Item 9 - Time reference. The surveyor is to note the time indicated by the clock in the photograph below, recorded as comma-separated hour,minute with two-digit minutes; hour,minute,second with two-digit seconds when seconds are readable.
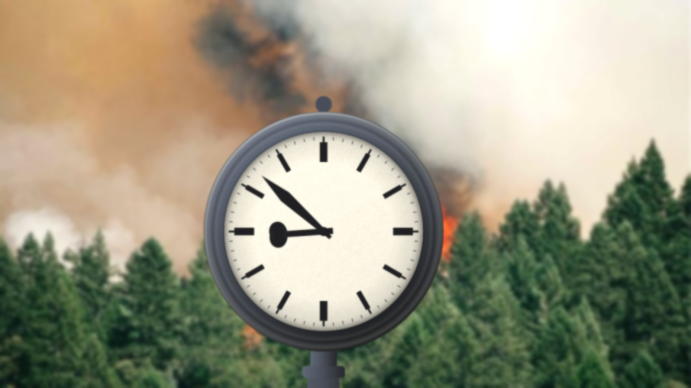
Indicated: 8,52
